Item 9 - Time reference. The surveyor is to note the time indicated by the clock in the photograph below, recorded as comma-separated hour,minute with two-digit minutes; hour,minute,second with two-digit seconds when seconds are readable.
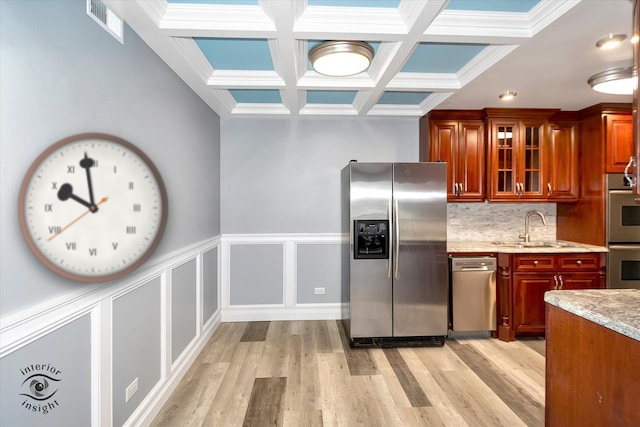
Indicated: 9,58,39
